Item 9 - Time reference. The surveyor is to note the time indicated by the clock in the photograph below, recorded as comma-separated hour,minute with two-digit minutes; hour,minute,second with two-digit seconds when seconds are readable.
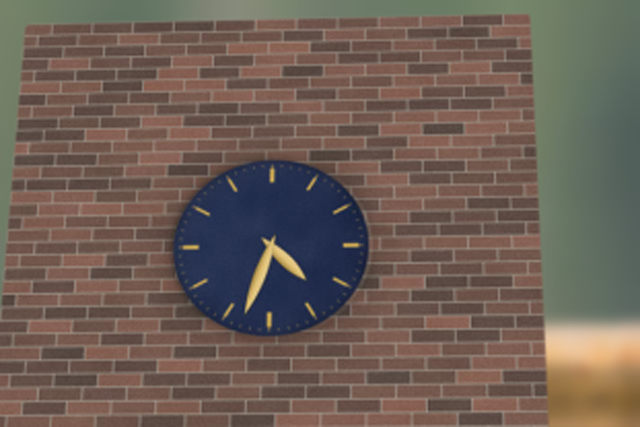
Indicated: 4,33
